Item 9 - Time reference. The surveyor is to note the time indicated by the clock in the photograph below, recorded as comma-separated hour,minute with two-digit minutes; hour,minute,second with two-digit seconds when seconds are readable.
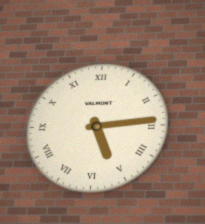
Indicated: 5,14
